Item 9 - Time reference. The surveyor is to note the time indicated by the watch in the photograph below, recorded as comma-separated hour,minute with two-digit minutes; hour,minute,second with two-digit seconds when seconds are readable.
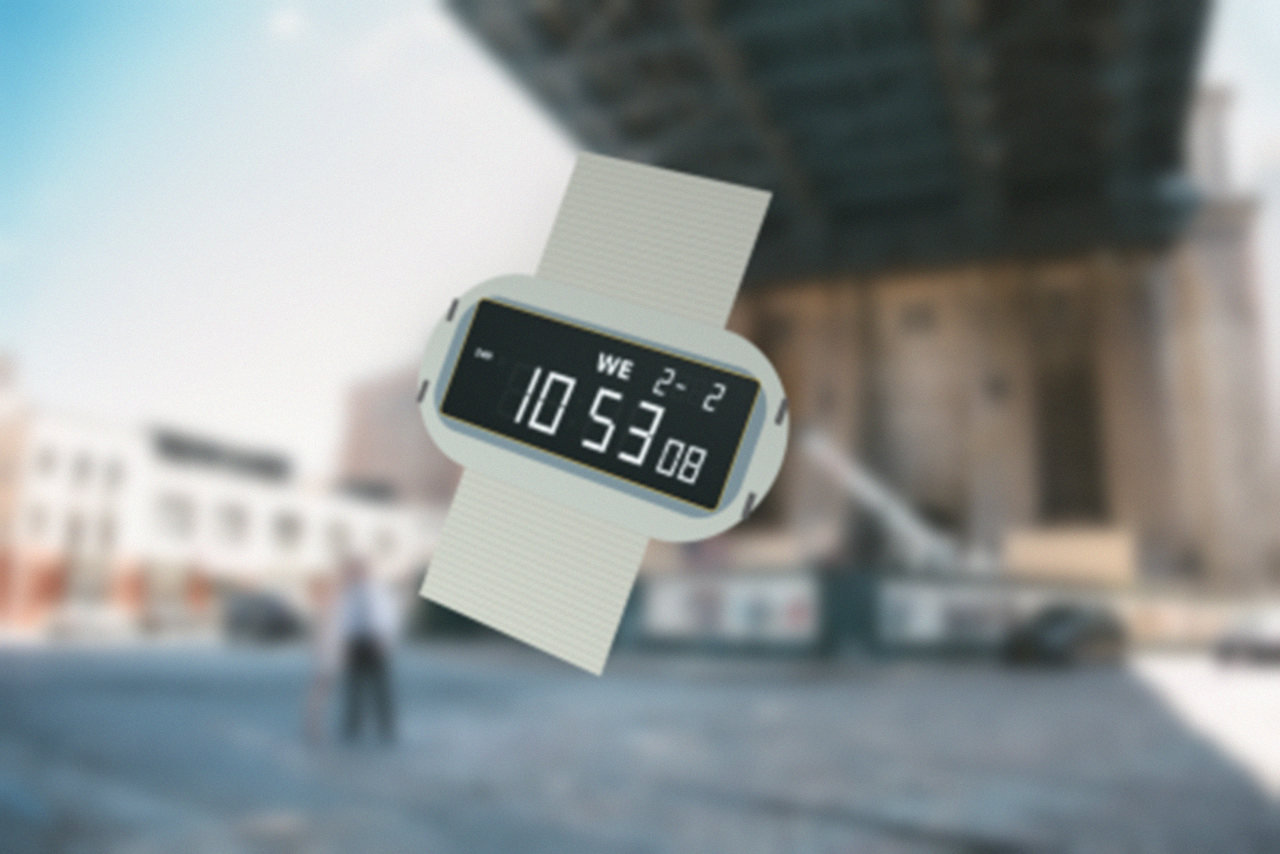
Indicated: 10,53,08
